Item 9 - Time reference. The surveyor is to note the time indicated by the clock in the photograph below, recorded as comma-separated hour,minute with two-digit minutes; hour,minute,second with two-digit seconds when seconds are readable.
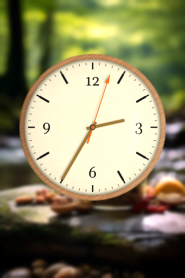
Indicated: 2,35,03
